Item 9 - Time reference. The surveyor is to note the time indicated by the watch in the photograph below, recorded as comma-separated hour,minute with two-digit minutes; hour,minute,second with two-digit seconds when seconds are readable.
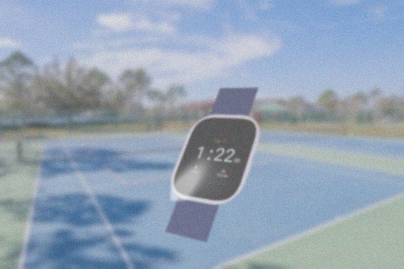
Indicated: 1,22
